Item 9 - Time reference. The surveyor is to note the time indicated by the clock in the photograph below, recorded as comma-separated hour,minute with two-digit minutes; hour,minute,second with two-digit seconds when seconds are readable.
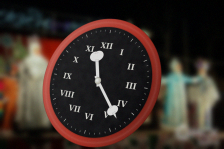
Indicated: 11,23
